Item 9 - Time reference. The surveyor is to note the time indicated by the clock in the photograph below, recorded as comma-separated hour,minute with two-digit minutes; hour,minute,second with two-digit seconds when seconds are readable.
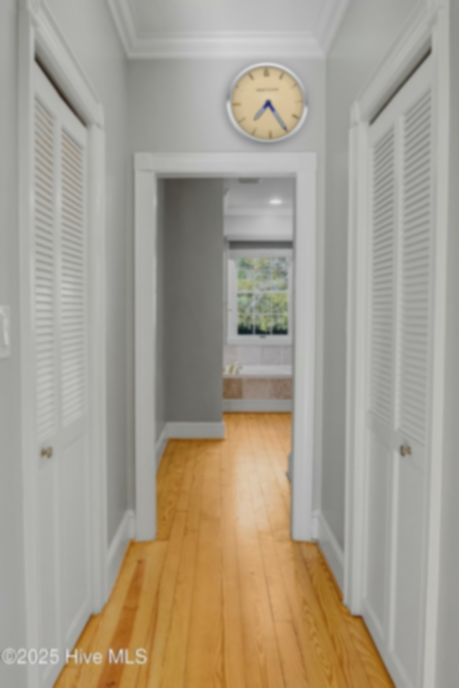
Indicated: 7,25
